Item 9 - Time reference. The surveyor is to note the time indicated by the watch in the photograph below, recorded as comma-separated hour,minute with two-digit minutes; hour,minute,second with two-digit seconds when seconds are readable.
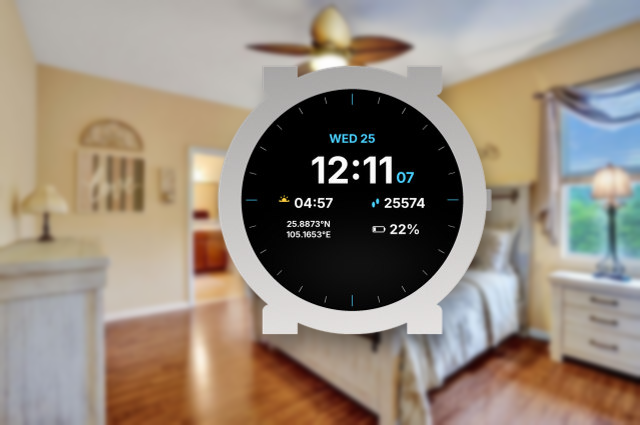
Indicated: 12,11,07
